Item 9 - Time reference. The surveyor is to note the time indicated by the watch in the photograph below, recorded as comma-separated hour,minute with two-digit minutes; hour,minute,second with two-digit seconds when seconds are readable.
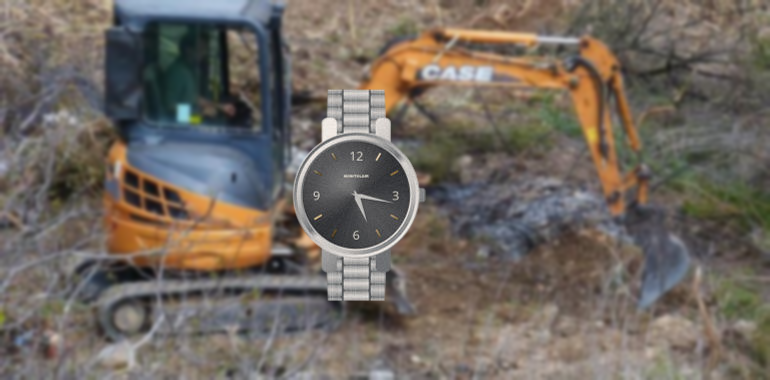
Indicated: 5,17
